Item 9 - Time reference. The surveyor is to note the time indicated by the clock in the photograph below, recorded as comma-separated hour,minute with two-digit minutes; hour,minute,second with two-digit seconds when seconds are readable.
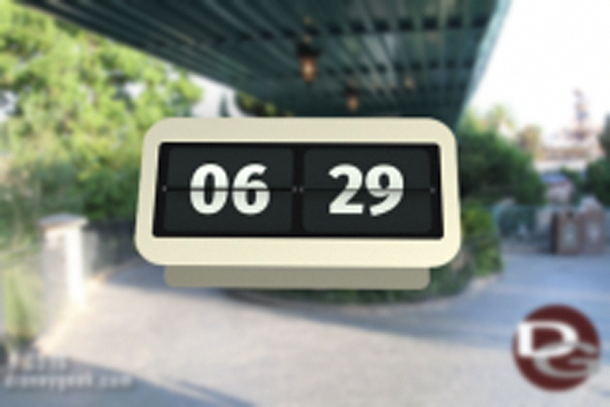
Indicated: 6,29
